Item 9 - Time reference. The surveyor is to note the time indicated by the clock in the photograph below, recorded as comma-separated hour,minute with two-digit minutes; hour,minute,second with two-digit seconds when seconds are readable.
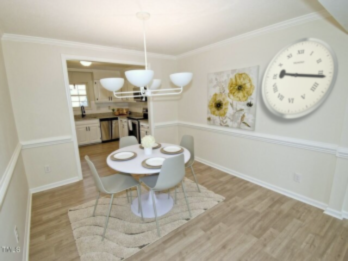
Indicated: 9,16
